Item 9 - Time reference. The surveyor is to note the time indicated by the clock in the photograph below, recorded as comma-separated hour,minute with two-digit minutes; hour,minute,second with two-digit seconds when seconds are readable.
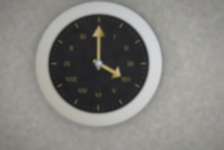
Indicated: 4,00
